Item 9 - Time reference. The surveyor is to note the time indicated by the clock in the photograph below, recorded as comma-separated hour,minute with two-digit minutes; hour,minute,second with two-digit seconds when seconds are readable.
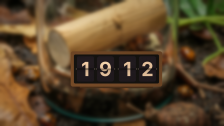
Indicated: 19,12
